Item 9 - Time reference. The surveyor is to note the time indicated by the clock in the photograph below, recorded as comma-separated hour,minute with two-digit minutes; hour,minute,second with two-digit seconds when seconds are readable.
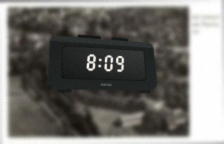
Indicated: 8,09
